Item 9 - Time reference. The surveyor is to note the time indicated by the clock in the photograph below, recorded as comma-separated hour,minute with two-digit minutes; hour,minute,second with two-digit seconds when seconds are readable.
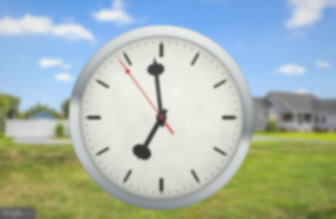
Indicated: 6,58,54
